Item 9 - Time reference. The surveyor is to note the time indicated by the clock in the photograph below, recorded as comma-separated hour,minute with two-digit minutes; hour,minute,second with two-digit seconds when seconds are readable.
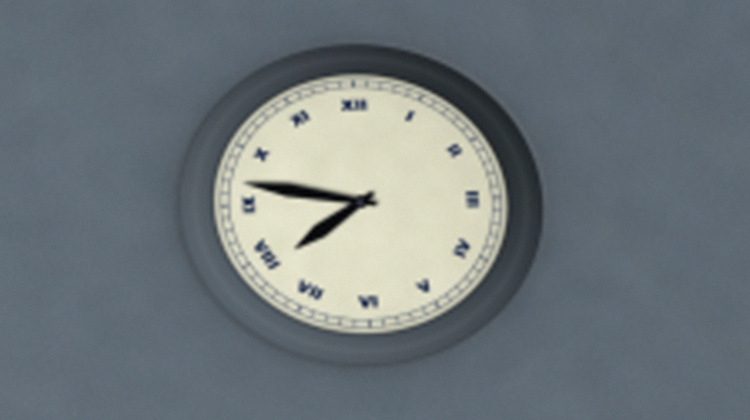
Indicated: 7,47
